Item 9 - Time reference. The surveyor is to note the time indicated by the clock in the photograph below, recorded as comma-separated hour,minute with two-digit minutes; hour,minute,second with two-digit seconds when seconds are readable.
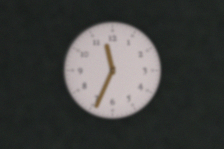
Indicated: 11,34
